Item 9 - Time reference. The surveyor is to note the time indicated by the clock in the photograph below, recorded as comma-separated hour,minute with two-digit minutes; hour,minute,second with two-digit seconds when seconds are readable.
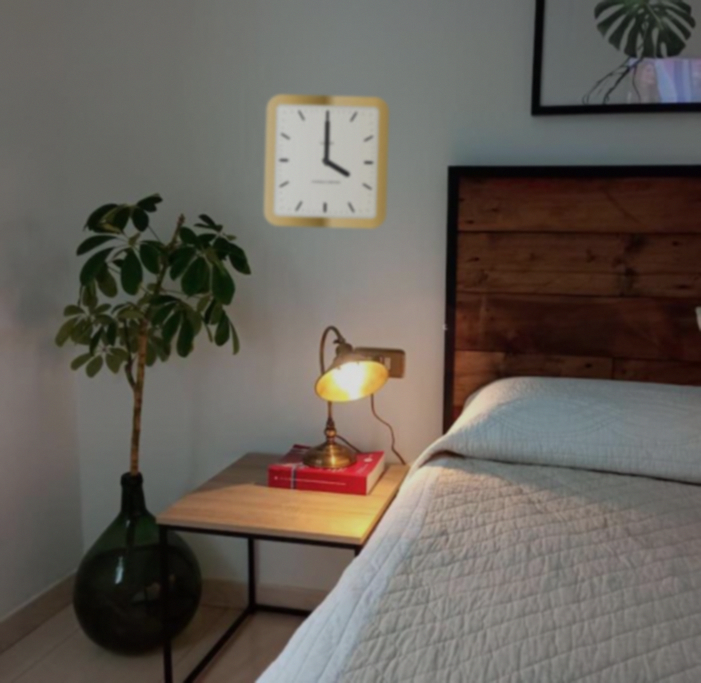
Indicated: 4,00
